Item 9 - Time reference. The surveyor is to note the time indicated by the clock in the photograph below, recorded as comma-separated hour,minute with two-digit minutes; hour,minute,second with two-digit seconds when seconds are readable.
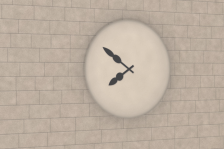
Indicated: 7,51
